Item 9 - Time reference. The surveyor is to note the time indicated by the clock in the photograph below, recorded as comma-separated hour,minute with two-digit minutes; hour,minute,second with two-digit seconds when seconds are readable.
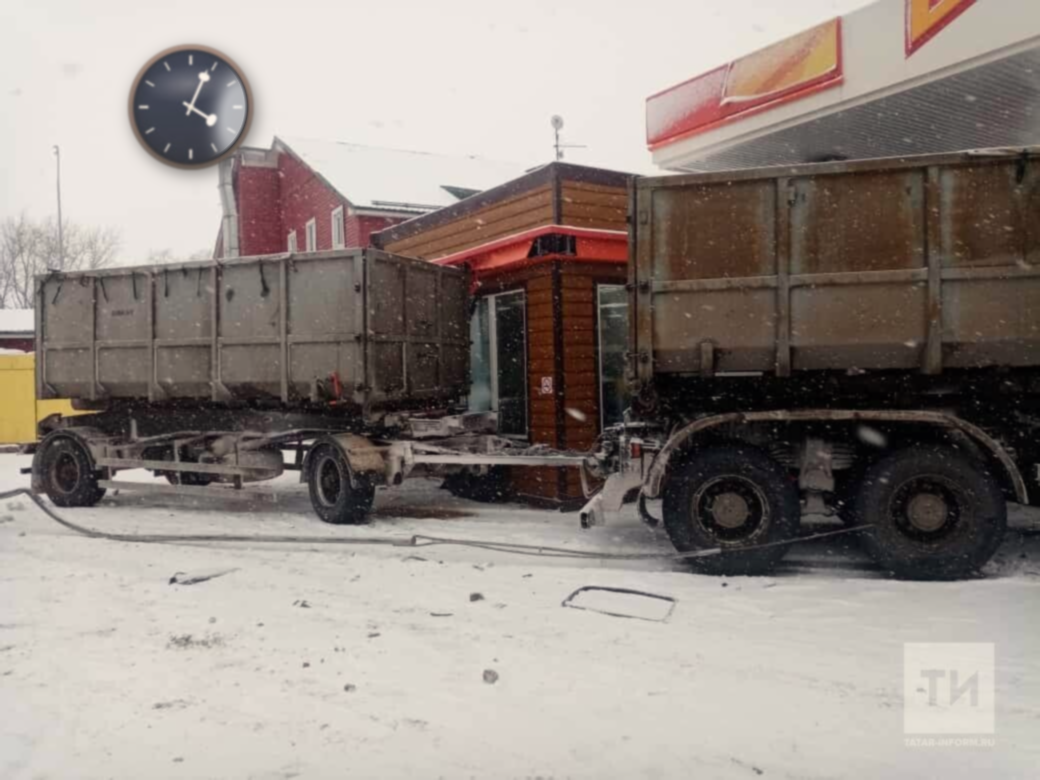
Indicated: 4,04
